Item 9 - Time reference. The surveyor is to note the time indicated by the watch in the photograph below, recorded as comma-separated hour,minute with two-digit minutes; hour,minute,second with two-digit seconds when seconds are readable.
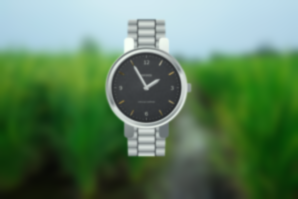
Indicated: 1,55
